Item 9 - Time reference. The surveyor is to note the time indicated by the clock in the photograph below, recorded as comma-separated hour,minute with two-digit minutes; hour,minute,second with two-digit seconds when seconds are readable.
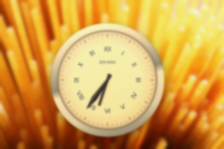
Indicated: 6,36
